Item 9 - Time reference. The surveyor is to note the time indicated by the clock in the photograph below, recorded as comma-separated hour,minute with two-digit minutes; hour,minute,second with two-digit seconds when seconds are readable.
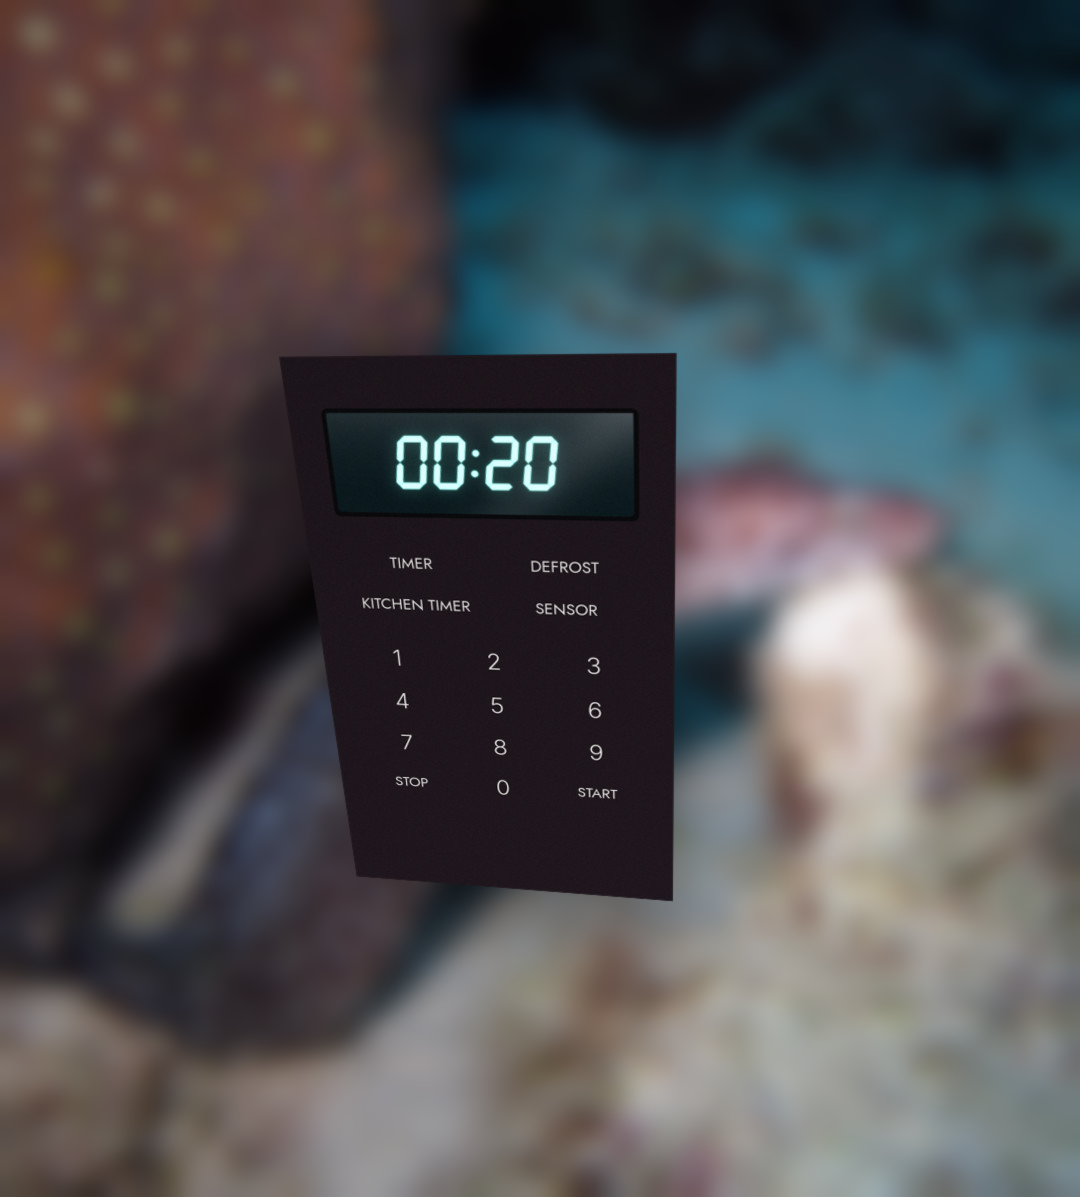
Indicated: 0,20
